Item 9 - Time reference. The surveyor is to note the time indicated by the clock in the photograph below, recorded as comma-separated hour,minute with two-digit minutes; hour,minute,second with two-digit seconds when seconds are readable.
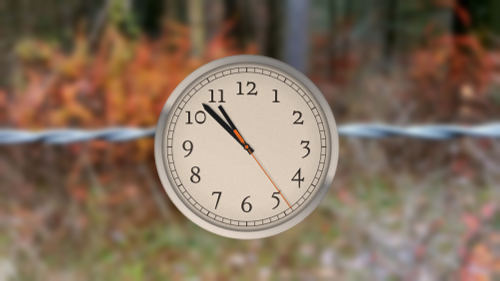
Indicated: 10,52,24
